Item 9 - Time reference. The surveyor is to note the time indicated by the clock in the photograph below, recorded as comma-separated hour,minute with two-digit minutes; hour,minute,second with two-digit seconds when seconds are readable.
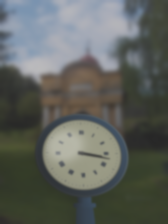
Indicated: 3,17
